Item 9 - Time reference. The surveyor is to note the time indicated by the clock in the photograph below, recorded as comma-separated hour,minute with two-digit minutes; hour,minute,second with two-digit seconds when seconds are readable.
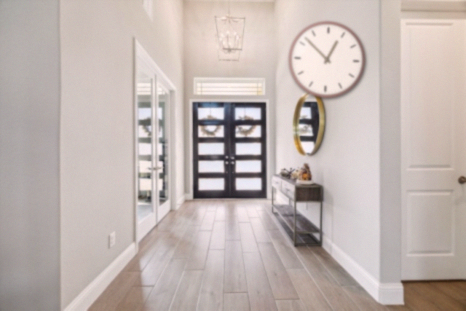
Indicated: 12,52
